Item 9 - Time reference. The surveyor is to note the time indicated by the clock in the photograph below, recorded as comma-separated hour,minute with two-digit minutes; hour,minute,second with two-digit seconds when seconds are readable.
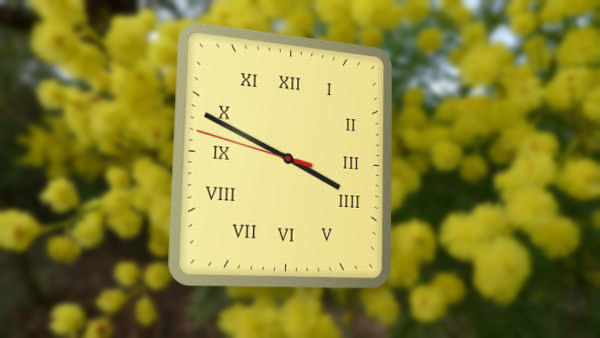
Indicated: 3,48,47
